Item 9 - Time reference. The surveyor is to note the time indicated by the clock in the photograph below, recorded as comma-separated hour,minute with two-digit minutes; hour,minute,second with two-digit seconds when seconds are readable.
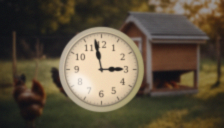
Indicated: 2,58
